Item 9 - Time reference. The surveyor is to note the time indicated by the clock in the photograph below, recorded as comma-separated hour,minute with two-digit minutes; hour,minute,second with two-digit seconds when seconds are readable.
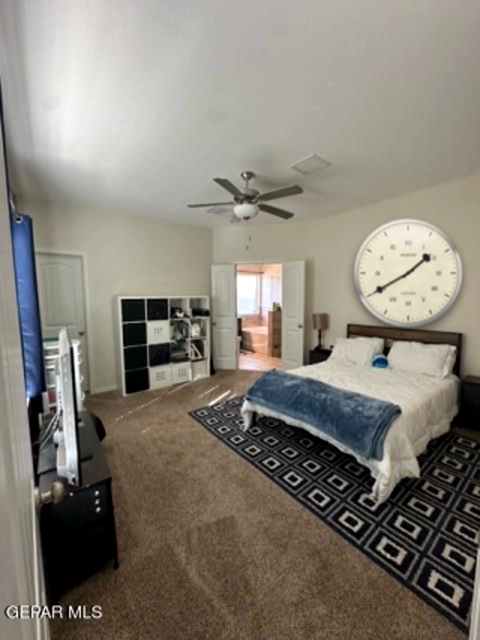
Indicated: 1,40
